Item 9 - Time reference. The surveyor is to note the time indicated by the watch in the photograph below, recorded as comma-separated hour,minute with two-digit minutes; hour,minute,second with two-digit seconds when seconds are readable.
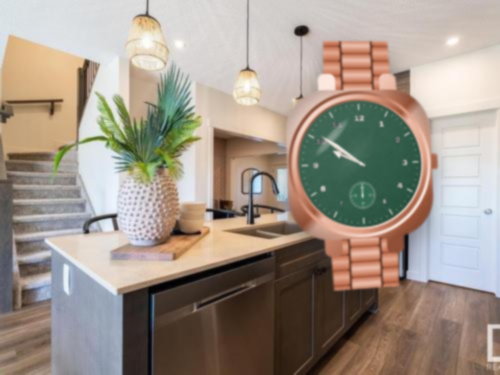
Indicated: 9,51
